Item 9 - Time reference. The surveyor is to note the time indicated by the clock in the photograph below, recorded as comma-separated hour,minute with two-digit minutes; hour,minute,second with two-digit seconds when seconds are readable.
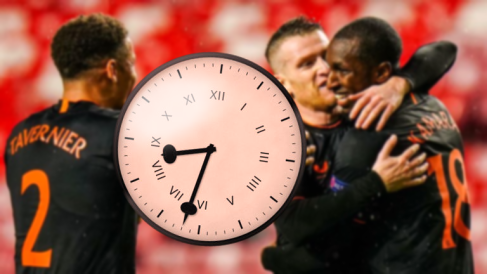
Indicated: 8,32
